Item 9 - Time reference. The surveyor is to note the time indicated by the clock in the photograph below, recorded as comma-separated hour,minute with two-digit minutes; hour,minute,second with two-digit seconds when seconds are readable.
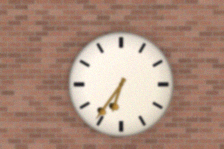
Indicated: 6,36
